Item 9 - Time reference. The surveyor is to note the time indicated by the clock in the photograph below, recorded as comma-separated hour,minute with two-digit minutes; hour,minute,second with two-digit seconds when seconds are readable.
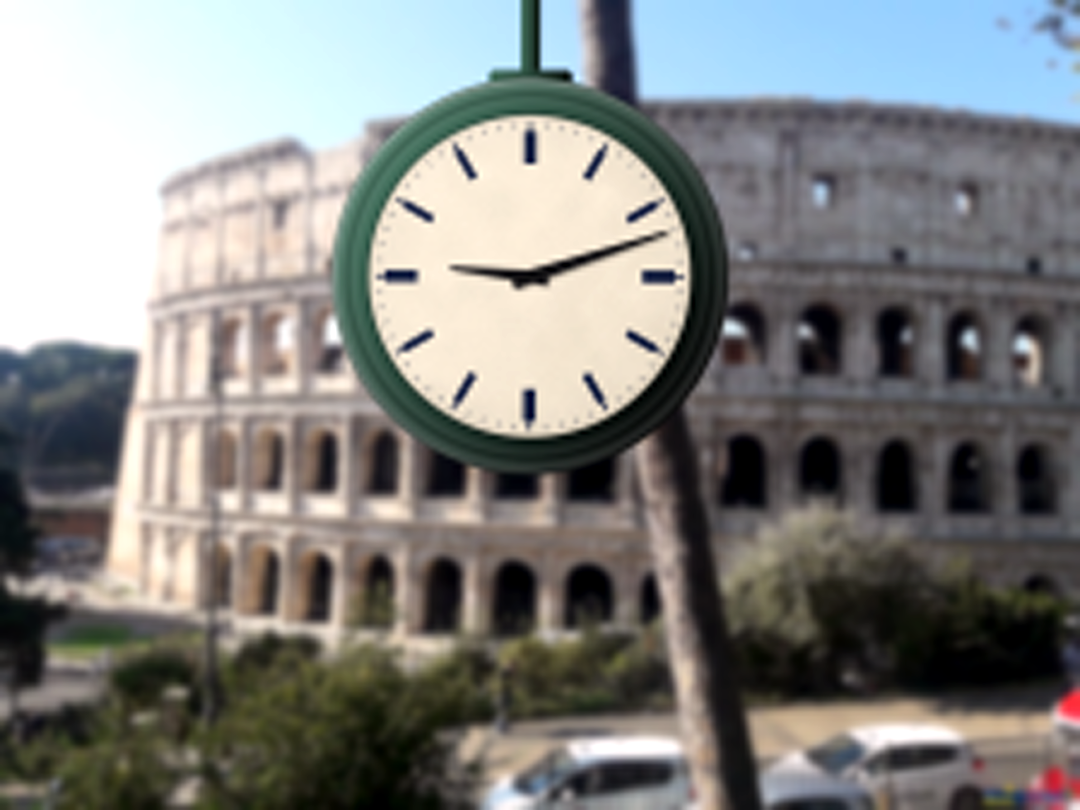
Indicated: 9,12
